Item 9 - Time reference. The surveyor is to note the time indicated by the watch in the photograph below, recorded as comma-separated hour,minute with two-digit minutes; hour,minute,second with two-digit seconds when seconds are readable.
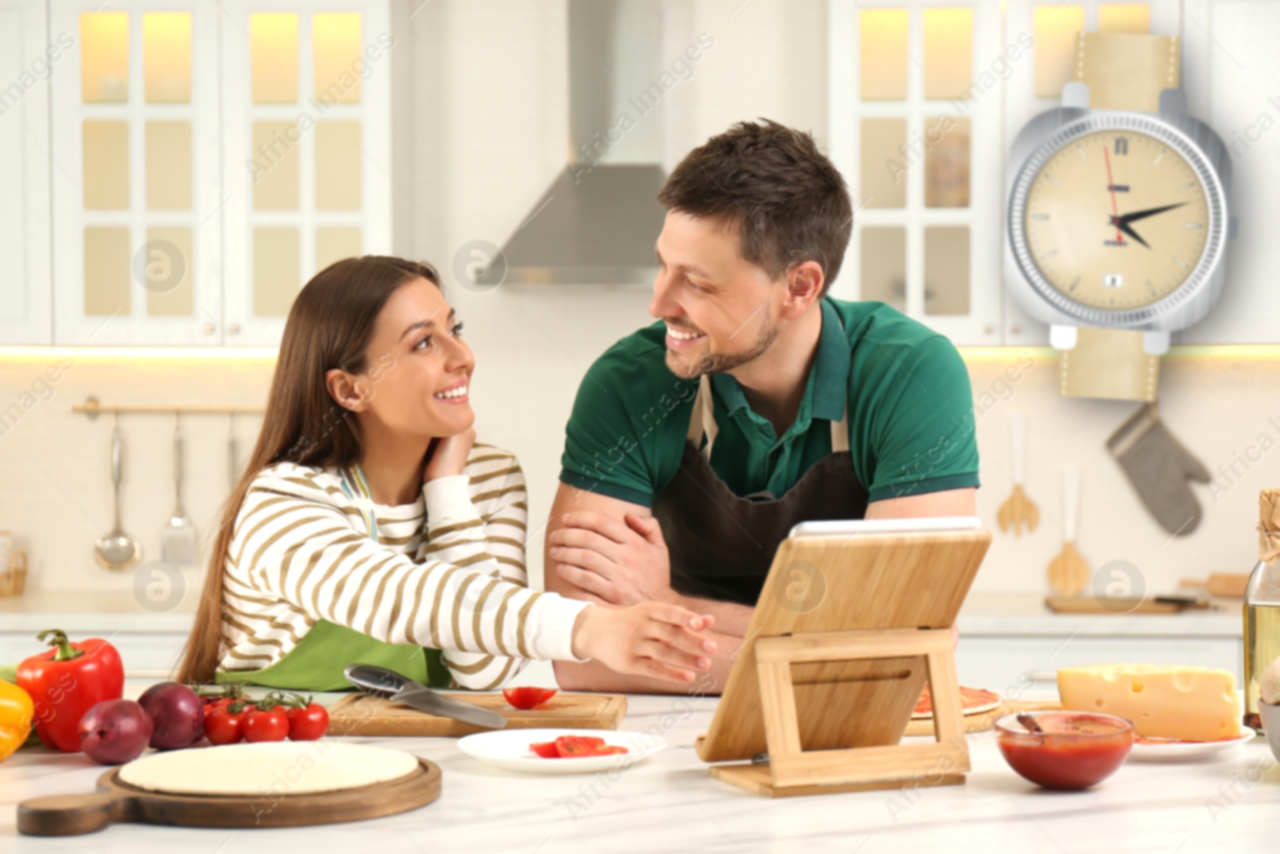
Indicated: 4,11,58
